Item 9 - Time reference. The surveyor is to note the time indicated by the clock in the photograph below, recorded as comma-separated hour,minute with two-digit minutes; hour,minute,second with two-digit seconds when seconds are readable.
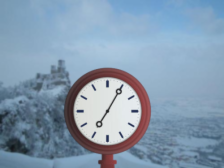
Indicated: 7,05
